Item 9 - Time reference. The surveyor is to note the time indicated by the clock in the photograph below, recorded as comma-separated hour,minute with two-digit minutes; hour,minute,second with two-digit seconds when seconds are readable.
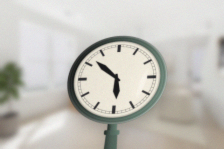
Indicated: 5,52
